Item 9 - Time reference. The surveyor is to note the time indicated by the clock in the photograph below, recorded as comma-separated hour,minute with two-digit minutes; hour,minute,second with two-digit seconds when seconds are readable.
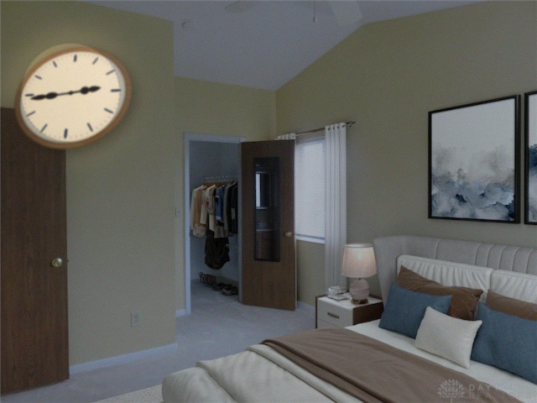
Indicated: 2,44
